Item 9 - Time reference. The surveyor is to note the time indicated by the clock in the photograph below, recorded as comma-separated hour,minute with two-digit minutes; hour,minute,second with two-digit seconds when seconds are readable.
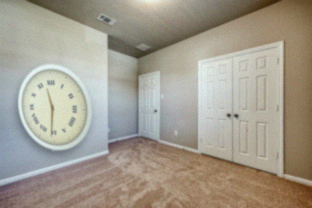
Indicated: 11,31
